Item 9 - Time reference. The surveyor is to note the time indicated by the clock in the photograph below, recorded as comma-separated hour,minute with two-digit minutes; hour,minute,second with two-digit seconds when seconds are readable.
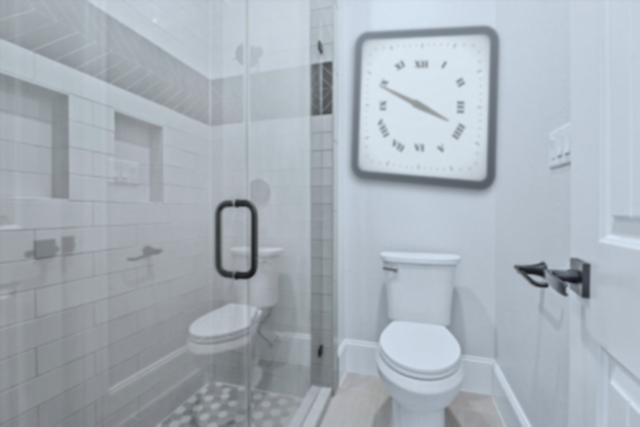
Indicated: 3,49
